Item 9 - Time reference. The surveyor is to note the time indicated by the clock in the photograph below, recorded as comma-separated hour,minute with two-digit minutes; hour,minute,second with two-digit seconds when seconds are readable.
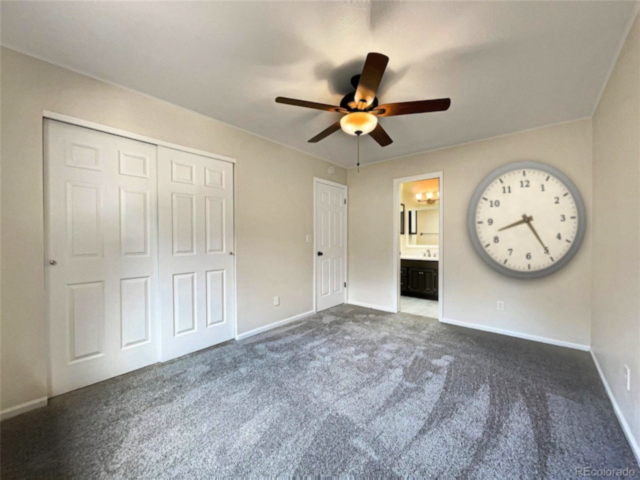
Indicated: 8,25
